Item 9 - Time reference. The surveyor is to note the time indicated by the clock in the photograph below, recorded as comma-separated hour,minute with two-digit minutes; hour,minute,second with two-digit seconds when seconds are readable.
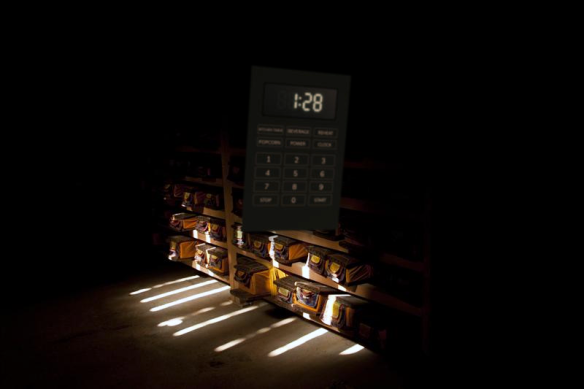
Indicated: 1,28
